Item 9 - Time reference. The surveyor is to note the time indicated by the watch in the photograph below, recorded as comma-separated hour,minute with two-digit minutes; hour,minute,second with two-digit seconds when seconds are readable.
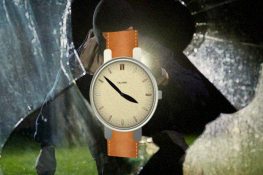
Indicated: 3,52
